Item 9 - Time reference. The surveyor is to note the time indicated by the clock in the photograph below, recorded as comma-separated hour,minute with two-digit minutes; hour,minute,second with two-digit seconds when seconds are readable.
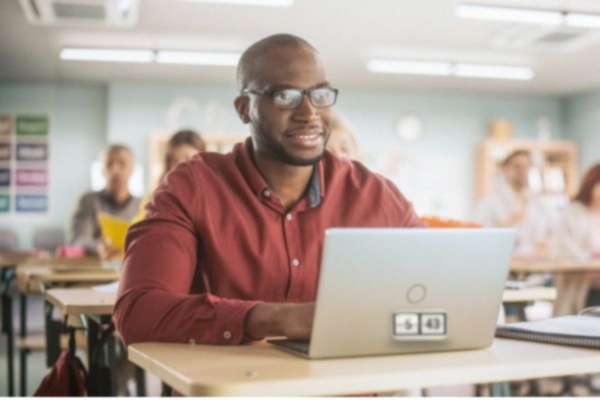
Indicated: 5,43
